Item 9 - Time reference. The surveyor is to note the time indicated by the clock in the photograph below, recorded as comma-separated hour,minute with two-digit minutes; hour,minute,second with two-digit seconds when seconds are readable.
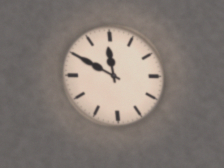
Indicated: 11,50
